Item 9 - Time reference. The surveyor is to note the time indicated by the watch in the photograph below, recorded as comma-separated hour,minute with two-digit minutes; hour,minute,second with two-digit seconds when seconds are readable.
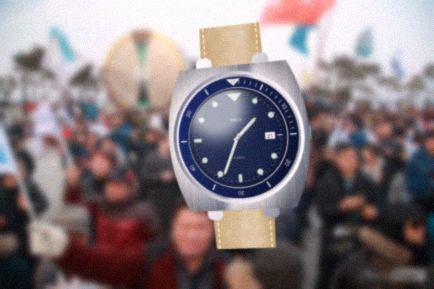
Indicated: 1,34
